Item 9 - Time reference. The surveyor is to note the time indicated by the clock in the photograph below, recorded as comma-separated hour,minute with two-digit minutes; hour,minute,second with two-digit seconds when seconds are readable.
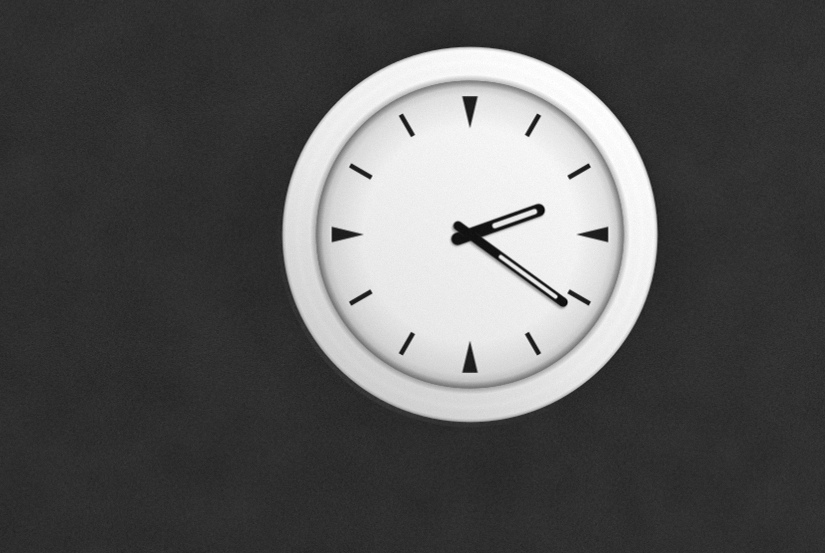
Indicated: 2,21
